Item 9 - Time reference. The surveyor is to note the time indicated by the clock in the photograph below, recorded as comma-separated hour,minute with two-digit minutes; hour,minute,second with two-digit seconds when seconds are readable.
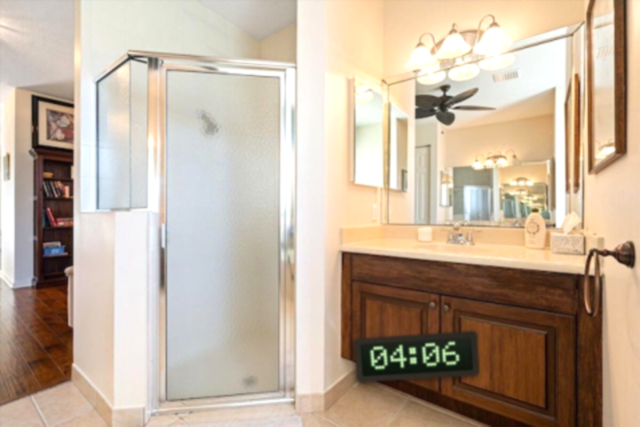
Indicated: 4,06
